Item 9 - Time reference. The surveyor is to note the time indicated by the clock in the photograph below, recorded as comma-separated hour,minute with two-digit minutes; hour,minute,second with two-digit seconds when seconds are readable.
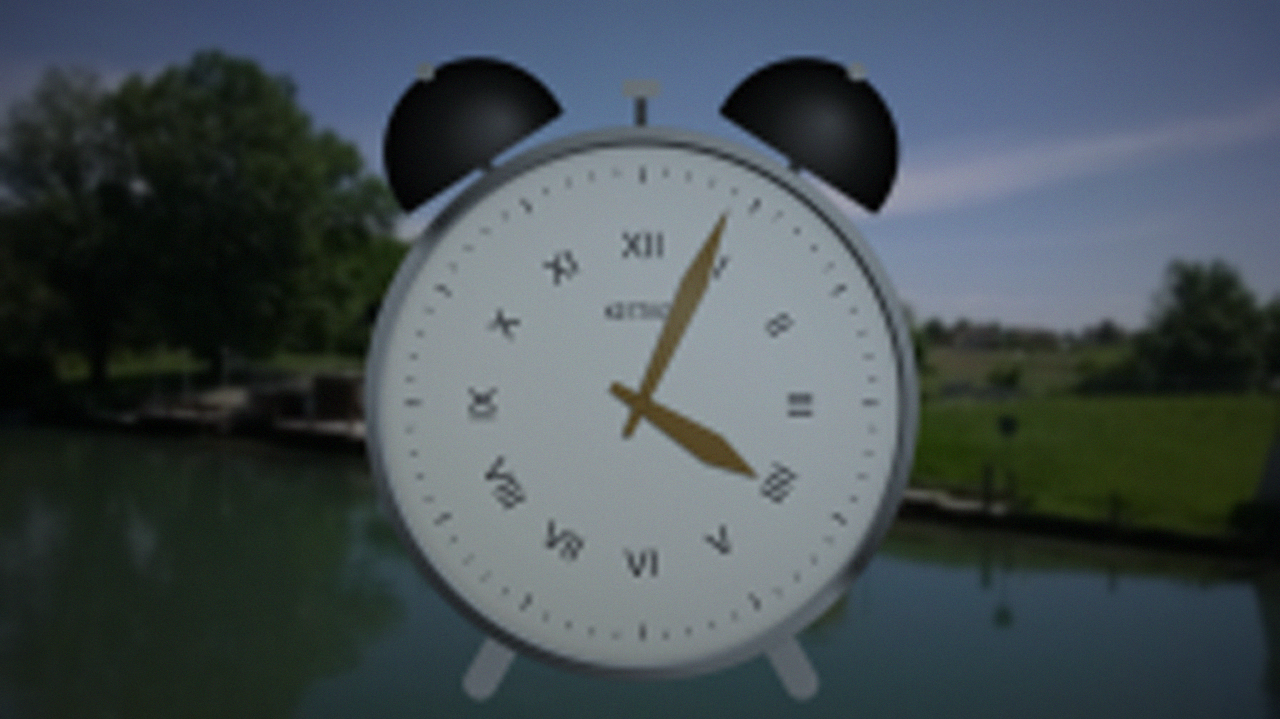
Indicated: 4,04
